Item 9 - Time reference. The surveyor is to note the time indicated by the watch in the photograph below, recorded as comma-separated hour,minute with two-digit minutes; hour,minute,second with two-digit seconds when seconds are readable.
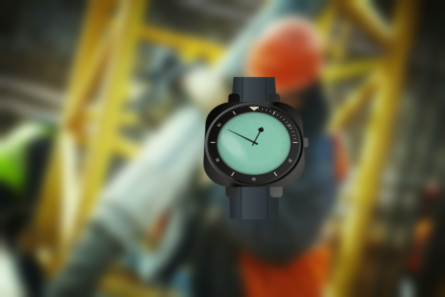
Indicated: 12,50
